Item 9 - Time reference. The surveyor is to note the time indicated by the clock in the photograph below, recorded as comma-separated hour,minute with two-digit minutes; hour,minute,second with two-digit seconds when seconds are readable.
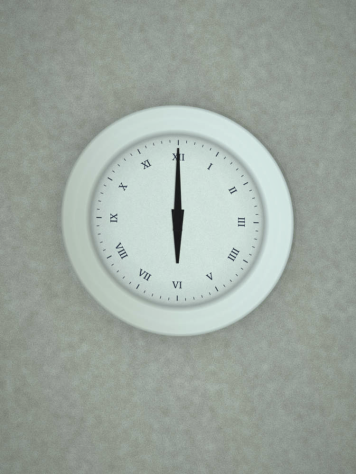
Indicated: 6,00
